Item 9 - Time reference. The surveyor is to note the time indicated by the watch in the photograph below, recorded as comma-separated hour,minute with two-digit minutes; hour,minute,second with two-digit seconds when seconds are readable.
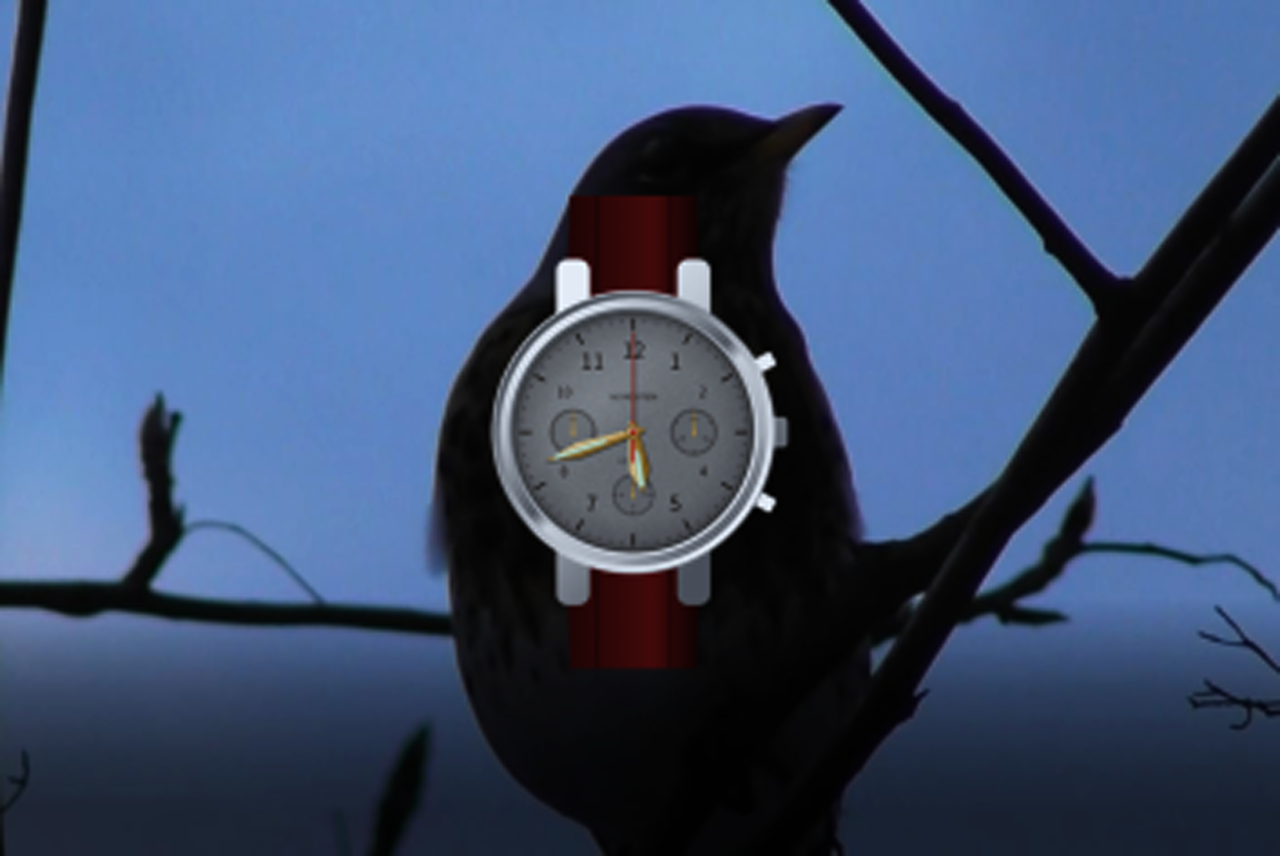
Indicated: 5,42
